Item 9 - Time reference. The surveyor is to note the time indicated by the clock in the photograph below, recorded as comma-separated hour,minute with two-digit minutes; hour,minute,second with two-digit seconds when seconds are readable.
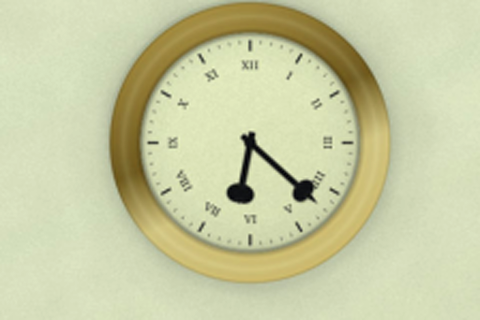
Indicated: 6,22
